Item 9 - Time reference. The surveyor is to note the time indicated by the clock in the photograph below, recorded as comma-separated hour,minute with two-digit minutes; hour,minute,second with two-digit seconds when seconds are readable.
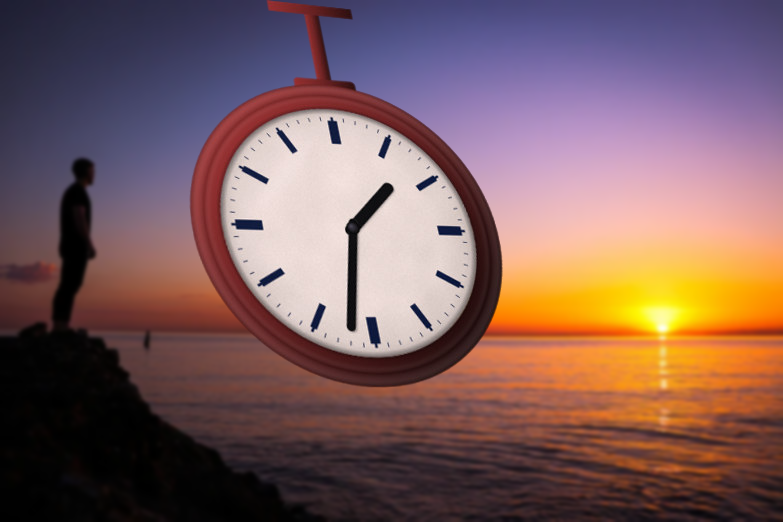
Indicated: 1,32
